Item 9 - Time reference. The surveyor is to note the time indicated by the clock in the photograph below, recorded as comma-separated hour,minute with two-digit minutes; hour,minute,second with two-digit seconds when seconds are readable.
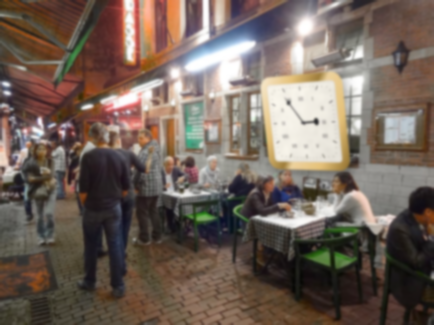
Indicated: 2,54
